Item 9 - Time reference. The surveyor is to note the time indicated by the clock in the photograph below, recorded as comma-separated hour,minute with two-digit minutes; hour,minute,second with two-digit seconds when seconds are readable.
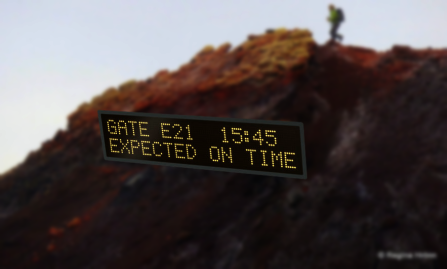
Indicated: 15,45
